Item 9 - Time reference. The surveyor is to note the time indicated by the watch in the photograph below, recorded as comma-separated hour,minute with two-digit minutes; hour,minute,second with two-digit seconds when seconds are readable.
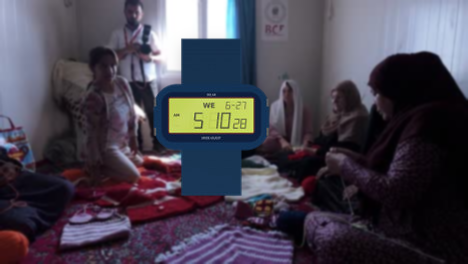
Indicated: 5,10,28
